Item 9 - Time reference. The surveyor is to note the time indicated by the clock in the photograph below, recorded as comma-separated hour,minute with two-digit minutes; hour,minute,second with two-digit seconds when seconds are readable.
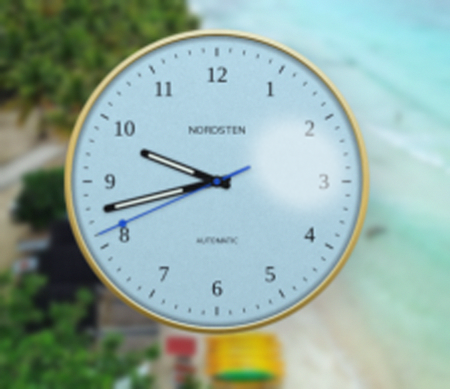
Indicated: 9,42,41
